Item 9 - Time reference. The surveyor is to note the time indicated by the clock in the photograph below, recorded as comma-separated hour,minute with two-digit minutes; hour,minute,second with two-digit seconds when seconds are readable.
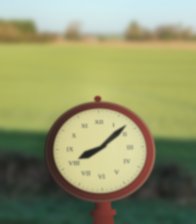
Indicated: 8,08
